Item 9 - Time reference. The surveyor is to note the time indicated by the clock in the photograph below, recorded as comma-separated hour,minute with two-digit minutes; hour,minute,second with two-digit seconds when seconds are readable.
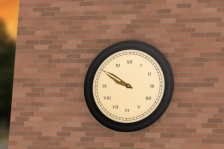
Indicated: 9,50
